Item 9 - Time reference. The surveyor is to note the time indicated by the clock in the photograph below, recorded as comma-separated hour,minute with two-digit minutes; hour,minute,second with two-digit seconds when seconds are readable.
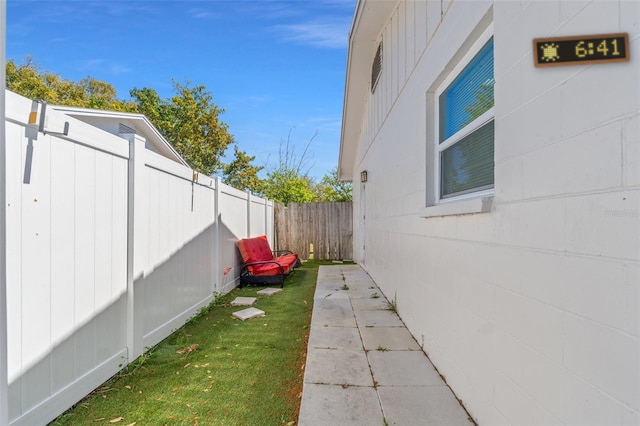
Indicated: 6,41
